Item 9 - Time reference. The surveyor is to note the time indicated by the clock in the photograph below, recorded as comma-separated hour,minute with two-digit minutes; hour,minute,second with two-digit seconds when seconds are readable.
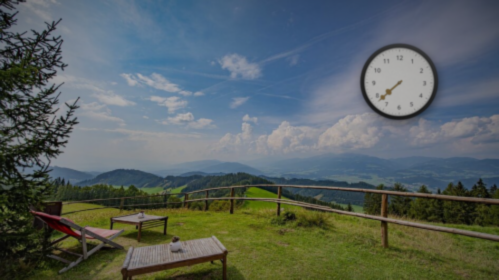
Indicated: 7,38
